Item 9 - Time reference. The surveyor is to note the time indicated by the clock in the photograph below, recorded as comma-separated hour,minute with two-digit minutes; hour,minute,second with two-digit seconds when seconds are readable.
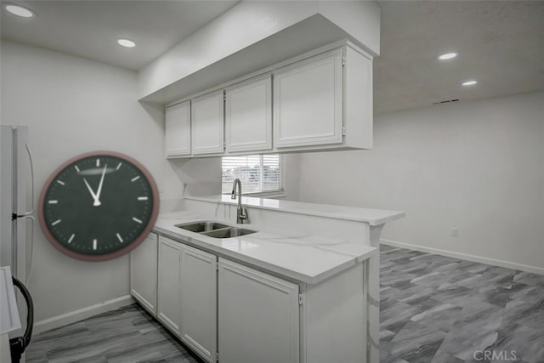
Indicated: 11,02
